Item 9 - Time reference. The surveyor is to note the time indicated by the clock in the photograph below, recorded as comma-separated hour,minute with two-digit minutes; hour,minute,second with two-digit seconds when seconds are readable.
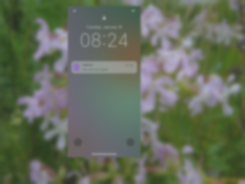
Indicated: 8,24
